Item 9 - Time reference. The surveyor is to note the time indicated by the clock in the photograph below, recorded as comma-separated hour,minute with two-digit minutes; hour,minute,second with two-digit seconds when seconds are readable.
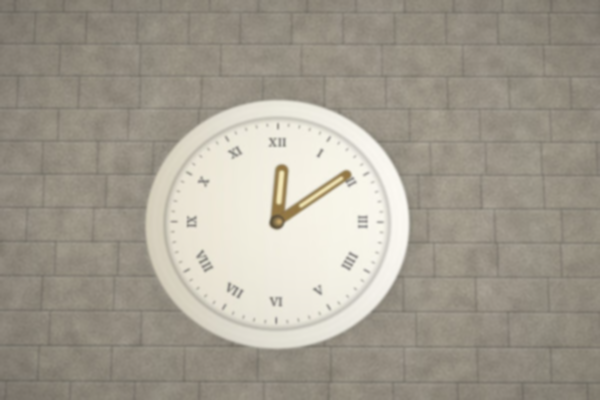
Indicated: 12,09
